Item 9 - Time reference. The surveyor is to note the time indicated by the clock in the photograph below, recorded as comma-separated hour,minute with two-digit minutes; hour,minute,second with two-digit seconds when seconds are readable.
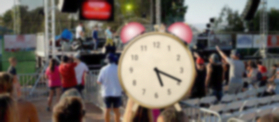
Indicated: 5,19
